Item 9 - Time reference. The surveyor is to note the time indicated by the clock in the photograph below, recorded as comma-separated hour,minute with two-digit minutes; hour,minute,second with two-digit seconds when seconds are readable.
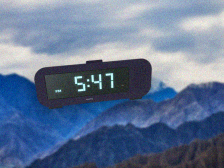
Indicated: 5,47
